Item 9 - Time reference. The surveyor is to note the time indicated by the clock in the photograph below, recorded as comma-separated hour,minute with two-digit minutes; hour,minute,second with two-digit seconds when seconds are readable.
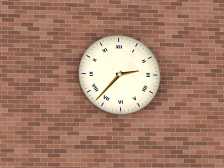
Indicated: 2,37
